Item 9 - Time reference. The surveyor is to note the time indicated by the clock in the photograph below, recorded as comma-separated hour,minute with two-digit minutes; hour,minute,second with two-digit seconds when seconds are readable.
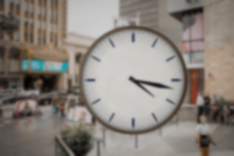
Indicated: 4,17
